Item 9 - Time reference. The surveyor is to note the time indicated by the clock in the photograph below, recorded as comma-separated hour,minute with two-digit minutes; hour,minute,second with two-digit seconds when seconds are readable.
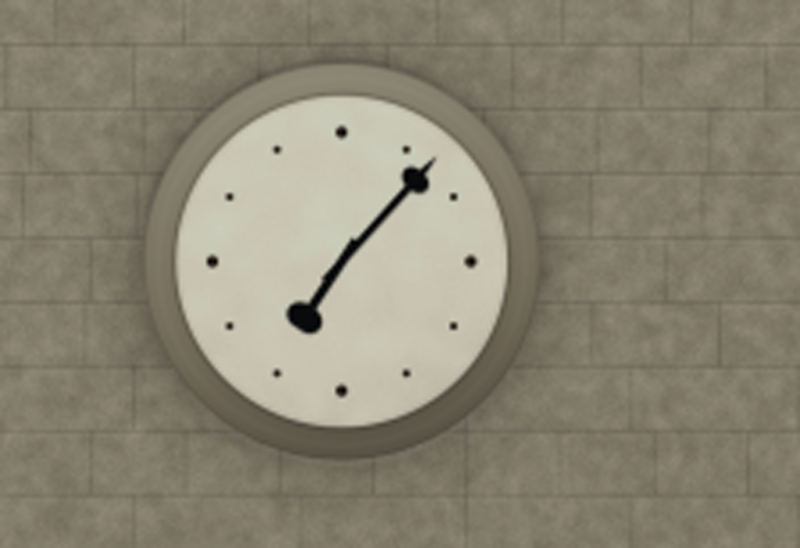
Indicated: 7,07
